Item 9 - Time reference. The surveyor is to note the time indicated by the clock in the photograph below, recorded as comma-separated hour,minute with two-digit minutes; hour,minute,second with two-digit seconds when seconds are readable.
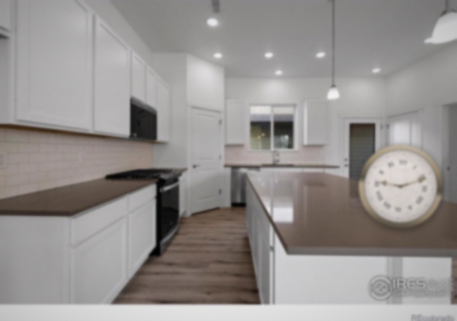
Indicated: 9,11
